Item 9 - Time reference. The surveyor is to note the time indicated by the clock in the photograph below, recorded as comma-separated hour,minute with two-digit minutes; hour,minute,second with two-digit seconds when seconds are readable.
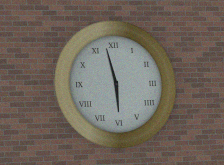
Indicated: 5,58
